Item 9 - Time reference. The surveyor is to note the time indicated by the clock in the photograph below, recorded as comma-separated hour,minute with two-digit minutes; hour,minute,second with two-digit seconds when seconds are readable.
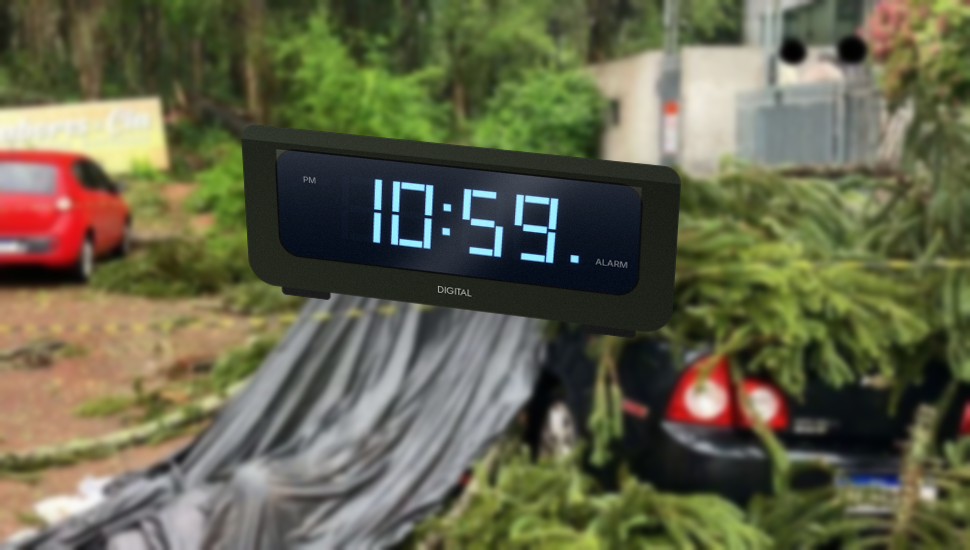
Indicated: 10,59
